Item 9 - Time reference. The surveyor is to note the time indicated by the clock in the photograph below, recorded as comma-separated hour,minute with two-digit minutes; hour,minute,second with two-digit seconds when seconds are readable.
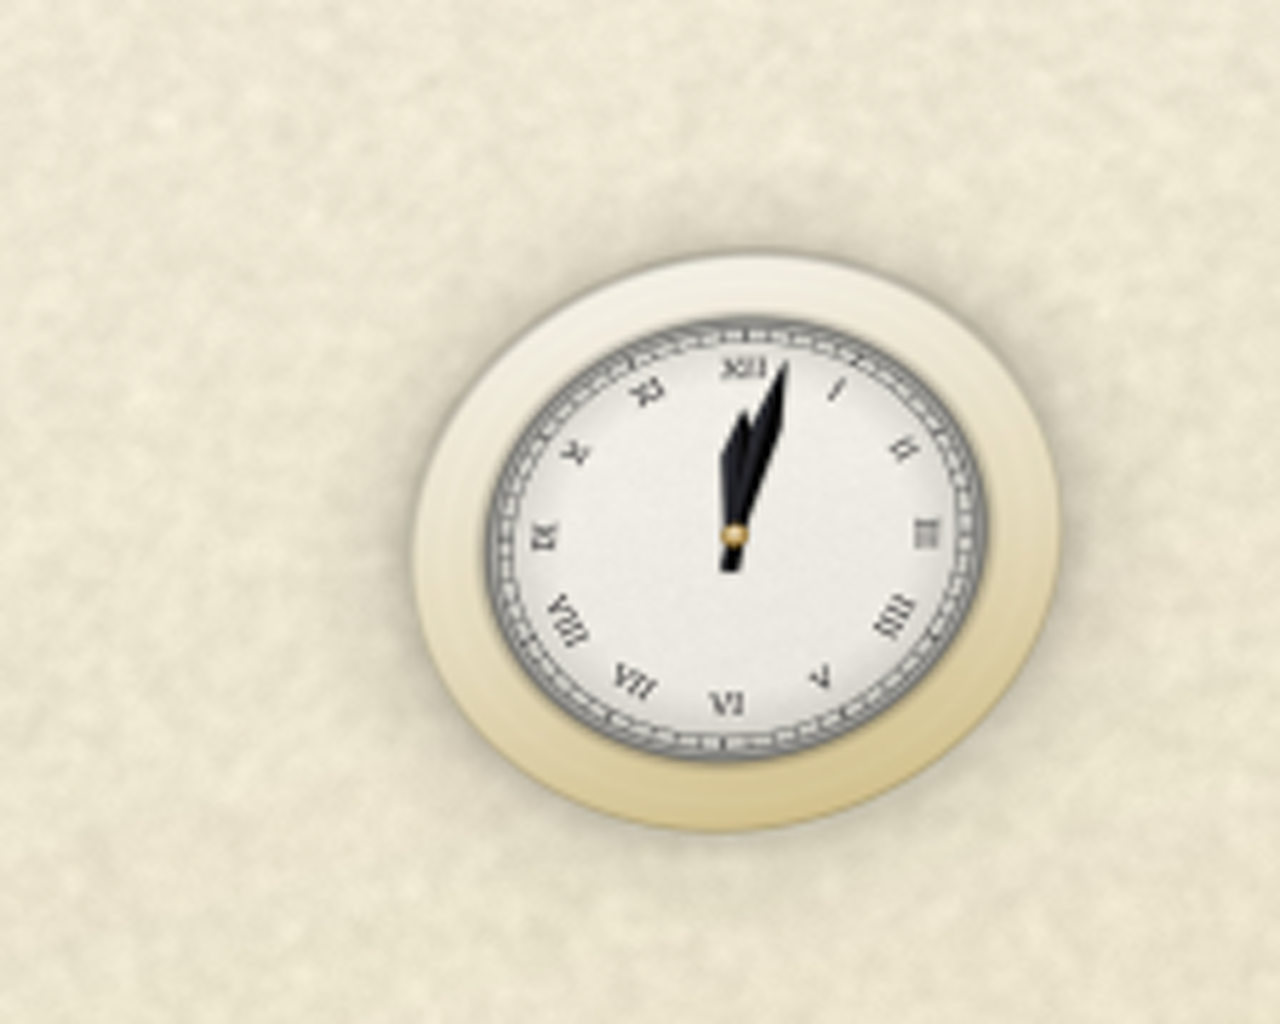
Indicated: 12,02
